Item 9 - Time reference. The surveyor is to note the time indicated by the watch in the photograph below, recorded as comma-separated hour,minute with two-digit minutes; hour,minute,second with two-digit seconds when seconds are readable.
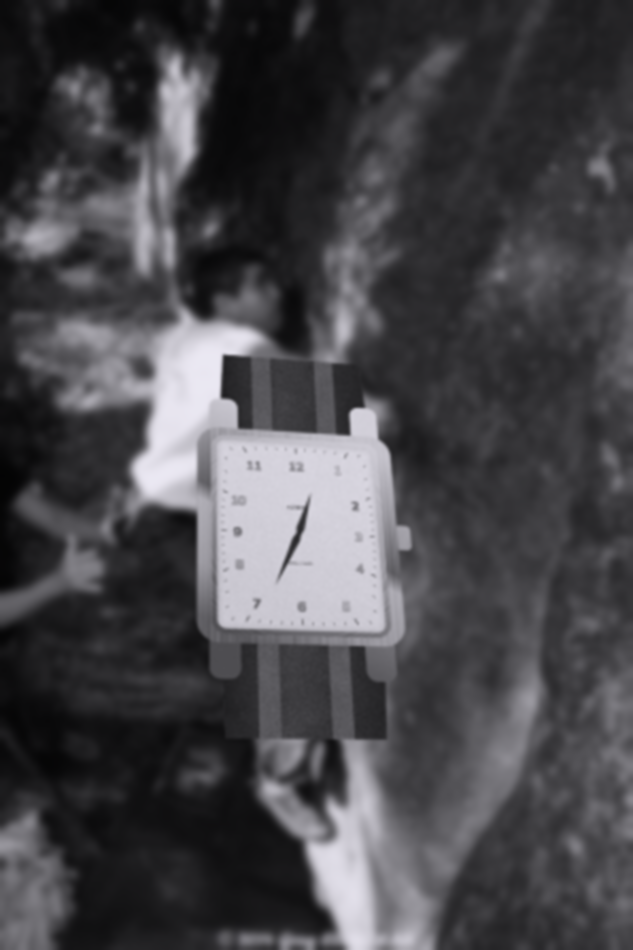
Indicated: 12,34
